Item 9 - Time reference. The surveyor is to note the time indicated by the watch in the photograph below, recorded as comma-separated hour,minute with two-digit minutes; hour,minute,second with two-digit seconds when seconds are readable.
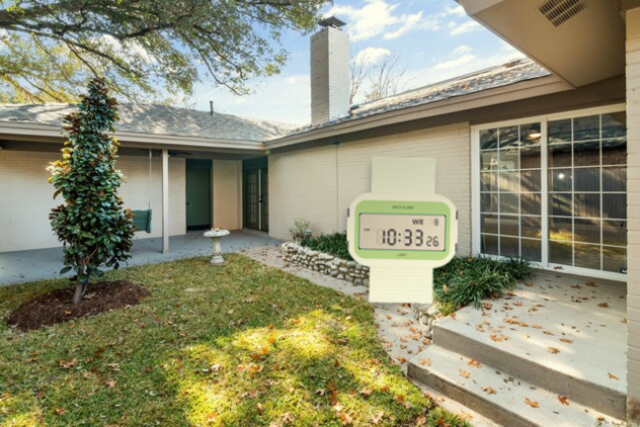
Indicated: 10,33,26
